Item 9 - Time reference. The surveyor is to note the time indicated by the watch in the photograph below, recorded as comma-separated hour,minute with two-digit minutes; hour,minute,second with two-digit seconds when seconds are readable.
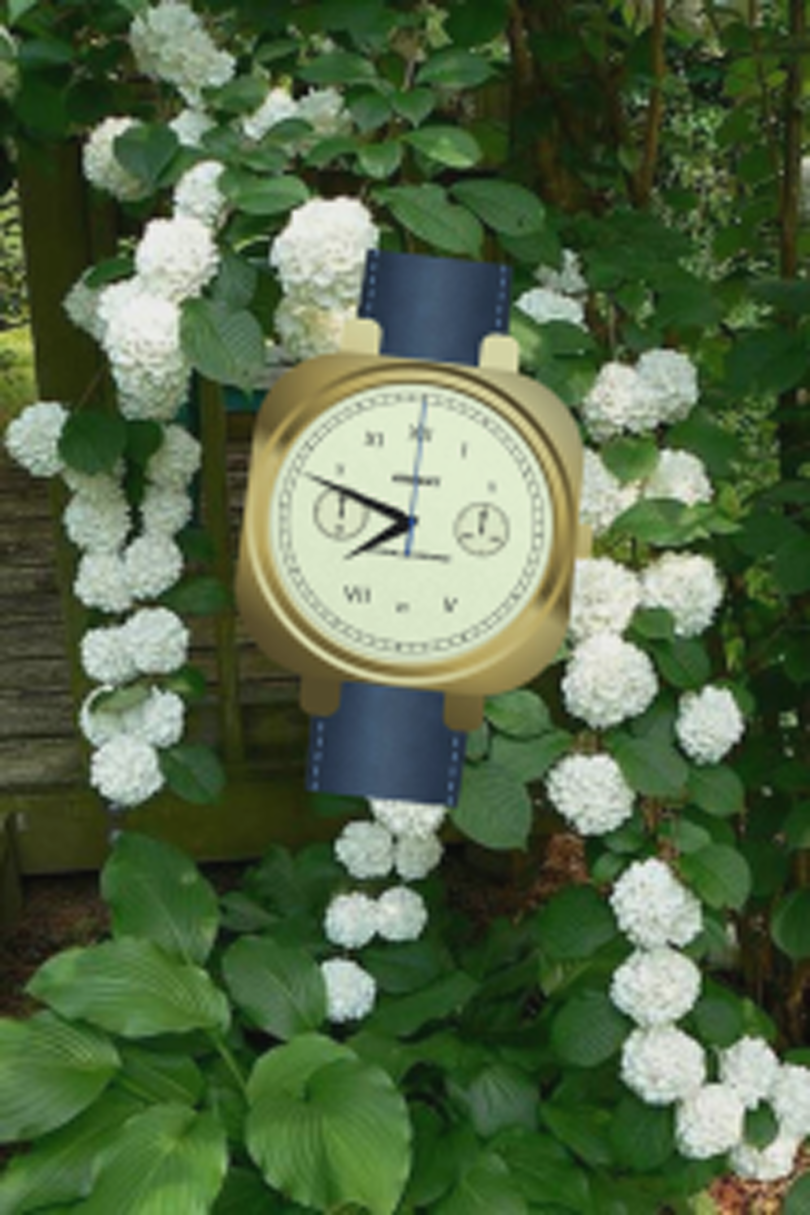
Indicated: 7,48
